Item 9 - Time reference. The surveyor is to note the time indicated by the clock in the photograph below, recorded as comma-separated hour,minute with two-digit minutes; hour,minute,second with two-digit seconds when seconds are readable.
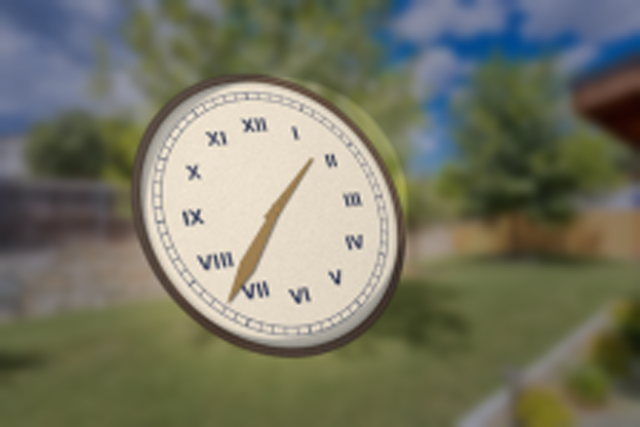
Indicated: 1,37
